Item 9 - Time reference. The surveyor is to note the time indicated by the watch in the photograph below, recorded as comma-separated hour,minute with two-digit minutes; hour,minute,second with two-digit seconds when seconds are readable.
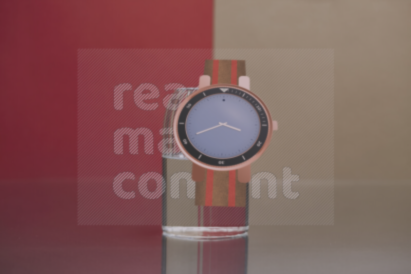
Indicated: 3,41
